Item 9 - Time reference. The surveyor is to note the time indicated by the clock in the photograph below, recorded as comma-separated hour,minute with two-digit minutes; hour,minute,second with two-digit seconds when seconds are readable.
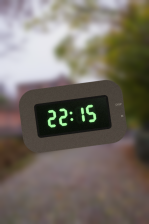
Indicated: 22,15
